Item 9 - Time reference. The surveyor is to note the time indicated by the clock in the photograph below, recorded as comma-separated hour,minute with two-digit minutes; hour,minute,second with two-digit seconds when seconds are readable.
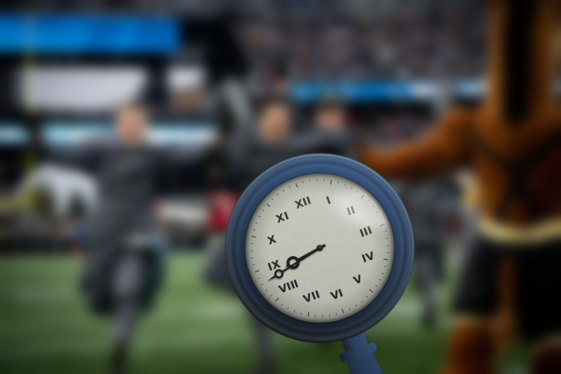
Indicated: 8,43
